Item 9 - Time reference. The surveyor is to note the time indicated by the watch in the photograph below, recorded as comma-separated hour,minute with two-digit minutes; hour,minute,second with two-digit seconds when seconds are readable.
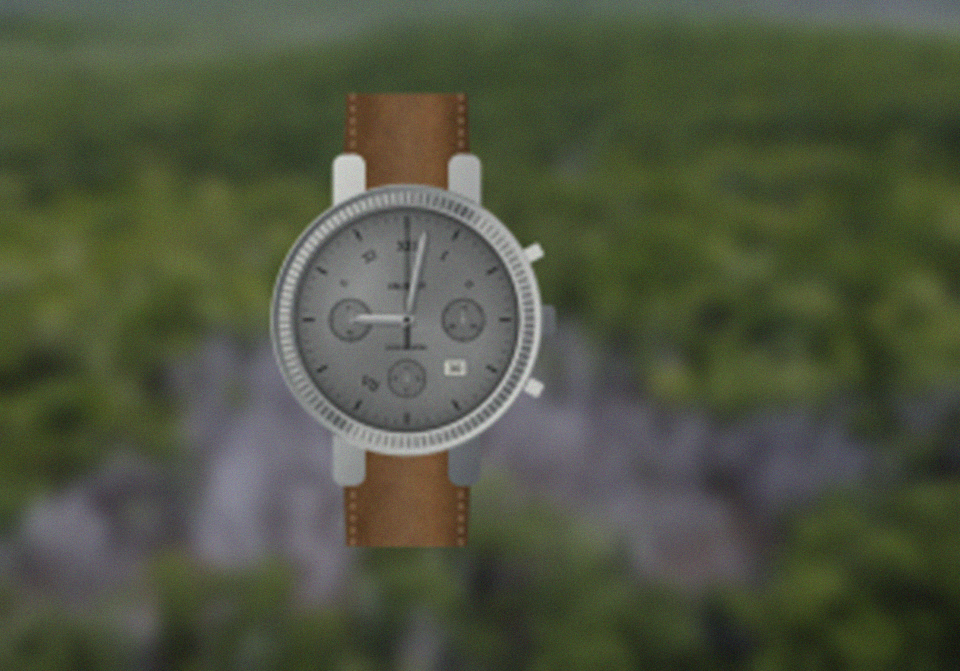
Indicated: 9,02
